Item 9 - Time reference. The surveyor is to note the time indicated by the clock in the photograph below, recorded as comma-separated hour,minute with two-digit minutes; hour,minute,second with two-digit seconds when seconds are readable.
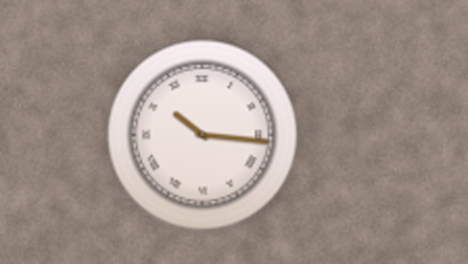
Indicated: 10,16
